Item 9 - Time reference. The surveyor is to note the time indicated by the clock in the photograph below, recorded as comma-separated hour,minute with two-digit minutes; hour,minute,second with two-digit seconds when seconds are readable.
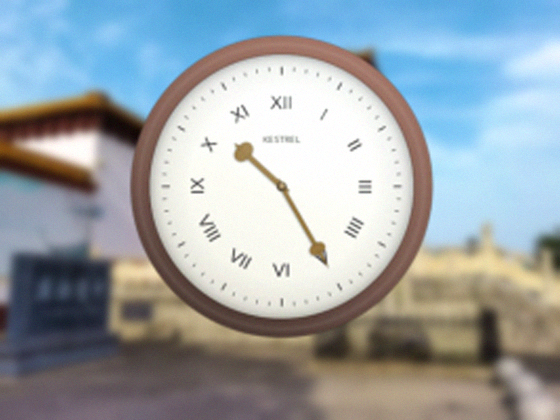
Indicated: 10,25
